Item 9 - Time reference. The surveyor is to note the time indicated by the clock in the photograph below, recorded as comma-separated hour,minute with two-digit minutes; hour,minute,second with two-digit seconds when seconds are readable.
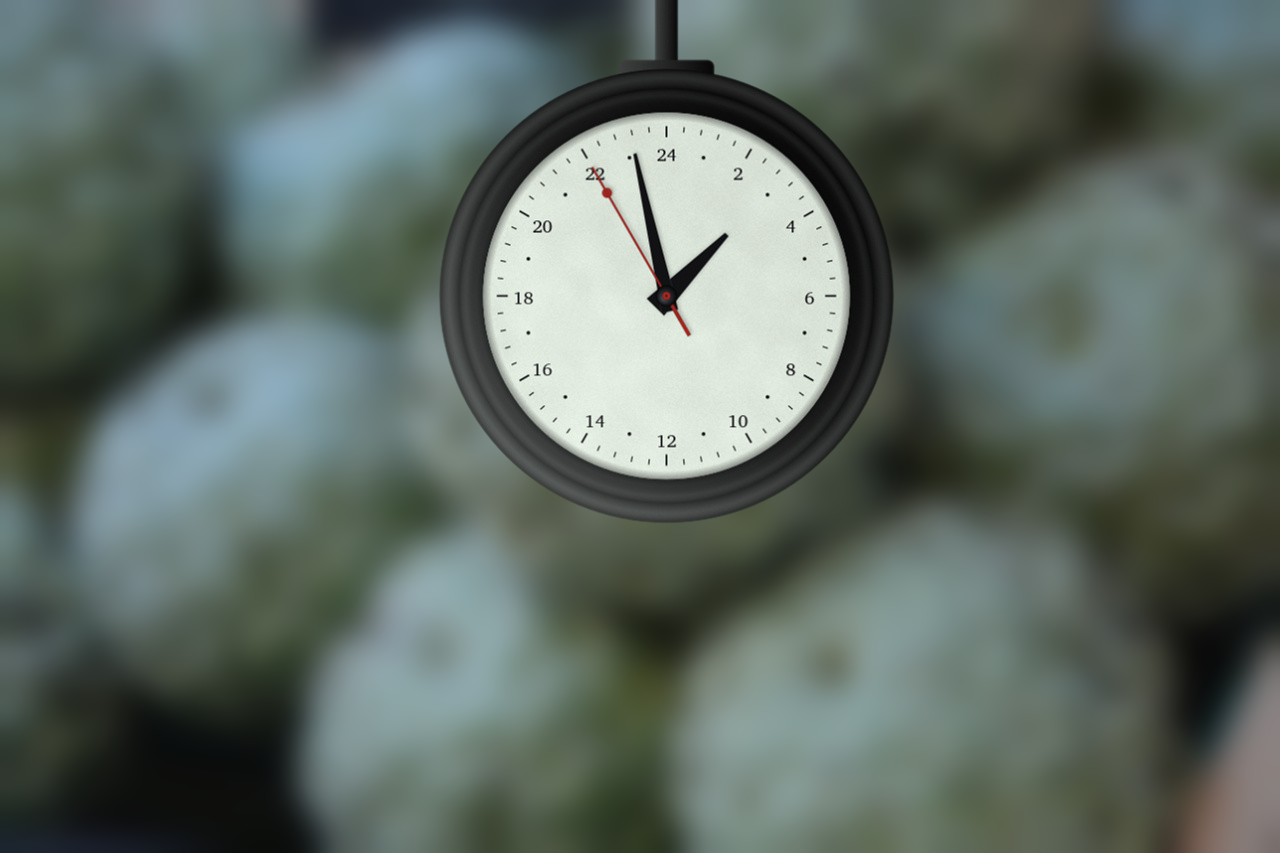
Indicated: 2,57,55
